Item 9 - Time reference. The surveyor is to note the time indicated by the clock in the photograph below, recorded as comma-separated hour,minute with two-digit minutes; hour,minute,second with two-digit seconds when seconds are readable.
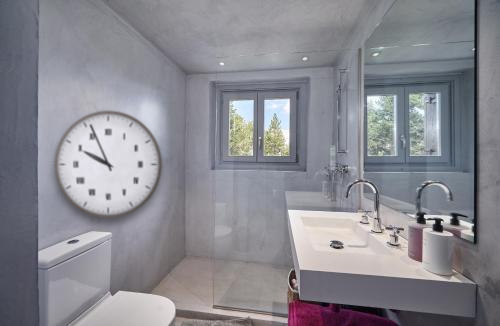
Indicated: 9,56
